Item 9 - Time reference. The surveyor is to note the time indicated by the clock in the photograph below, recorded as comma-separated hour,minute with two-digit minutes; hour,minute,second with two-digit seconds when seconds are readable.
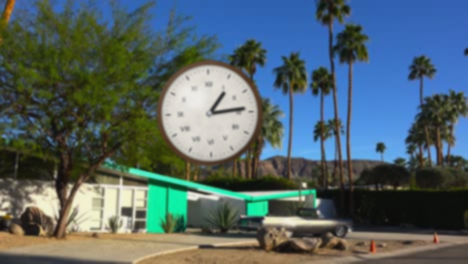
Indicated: 1,14
